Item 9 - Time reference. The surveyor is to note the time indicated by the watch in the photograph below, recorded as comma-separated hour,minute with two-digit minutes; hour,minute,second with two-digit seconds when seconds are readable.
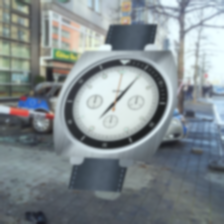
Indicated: 7,05
